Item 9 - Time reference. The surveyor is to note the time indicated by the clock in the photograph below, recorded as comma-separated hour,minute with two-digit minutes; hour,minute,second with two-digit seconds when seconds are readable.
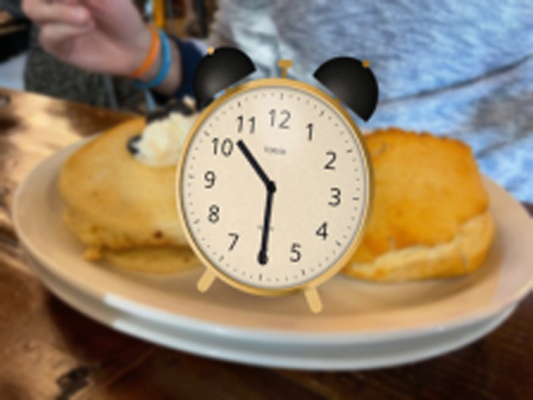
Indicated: 10,30
